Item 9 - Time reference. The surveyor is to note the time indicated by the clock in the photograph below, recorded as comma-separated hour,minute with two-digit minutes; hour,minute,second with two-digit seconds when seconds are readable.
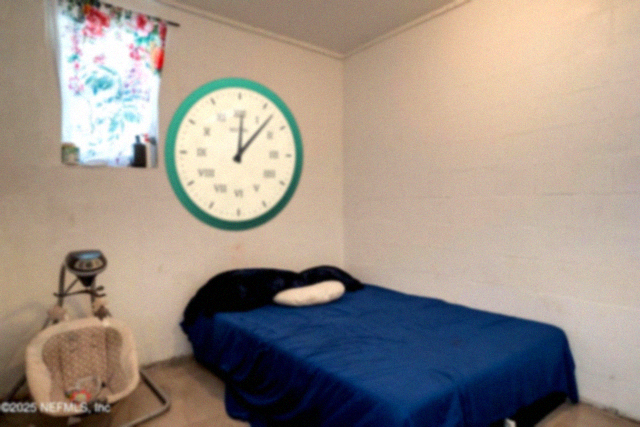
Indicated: 12,07
